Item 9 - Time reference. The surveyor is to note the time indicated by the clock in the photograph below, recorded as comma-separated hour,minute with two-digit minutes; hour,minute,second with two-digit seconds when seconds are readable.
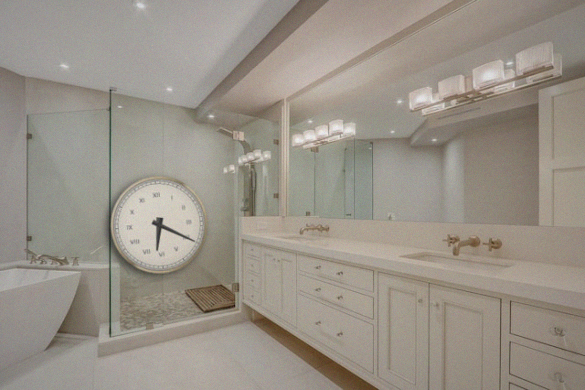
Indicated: 6,20
